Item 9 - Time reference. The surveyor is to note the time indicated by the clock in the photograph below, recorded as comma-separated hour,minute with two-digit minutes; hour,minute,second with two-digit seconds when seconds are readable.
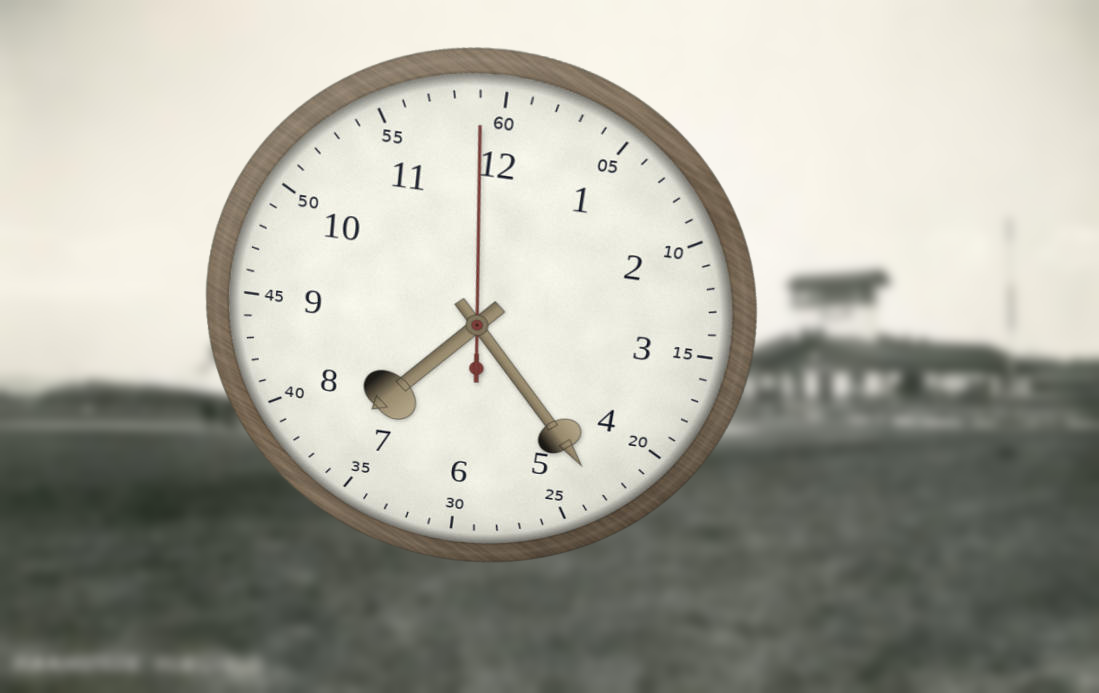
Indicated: 7,22,59
